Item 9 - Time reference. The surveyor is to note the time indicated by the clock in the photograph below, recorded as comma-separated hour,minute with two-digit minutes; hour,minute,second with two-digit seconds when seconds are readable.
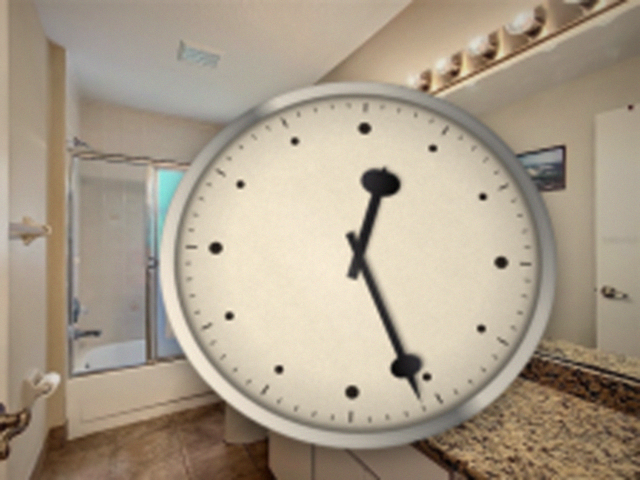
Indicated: 12,26
